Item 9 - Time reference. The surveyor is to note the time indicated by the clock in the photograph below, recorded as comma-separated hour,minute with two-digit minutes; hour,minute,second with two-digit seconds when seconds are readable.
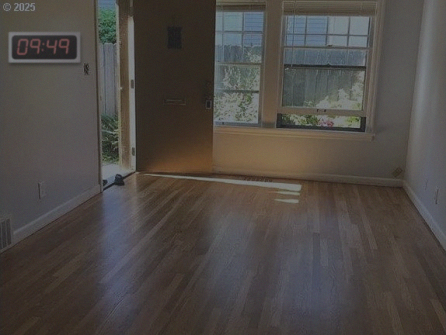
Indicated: 9,49
